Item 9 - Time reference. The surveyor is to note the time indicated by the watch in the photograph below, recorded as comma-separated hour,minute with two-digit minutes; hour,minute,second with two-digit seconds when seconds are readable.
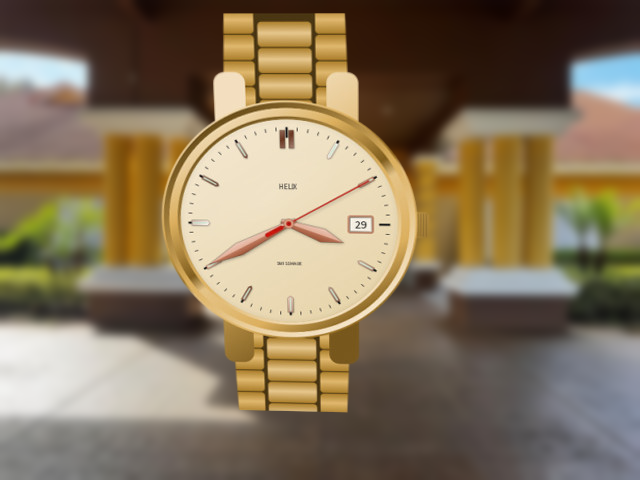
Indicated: 3,40,10
